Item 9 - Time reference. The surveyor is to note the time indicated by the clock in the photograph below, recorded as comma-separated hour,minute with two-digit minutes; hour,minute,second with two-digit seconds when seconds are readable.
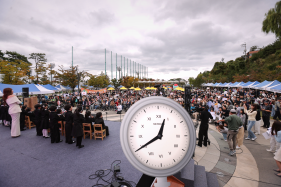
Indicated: 12,40
